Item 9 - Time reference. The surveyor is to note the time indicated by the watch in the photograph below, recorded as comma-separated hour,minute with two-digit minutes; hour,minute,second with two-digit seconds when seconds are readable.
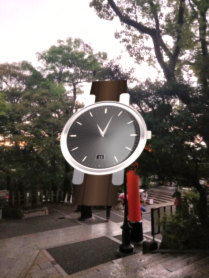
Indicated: 11,03
